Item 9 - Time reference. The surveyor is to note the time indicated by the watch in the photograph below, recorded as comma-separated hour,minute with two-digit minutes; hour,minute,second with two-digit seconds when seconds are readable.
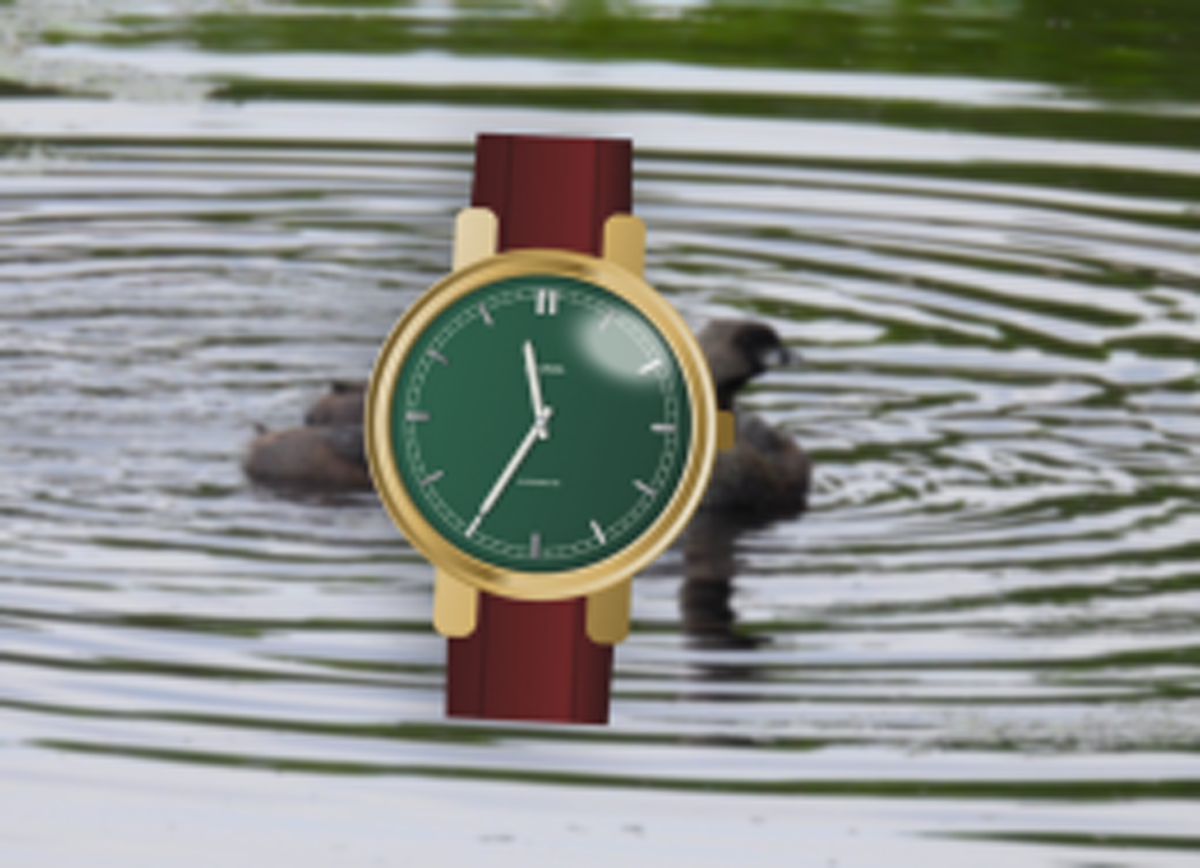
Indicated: 11,35
